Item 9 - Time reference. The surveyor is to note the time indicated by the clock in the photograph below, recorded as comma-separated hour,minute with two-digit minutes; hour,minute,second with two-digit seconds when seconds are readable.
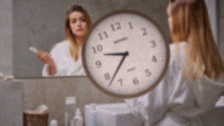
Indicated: 9,38
